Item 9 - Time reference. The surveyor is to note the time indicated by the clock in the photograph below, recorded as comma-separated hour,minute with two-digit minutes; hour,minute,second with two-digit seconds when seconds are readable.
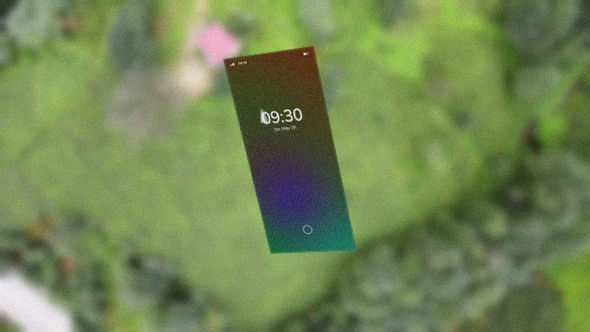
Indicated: 9,30
